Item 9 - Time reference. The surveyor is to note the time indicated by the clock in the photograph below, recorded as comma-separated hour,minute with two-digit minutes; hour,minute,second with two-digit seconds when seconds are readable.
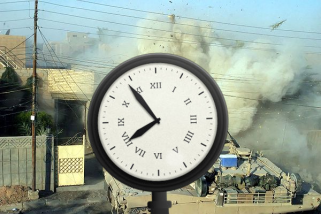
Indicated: 7,54
